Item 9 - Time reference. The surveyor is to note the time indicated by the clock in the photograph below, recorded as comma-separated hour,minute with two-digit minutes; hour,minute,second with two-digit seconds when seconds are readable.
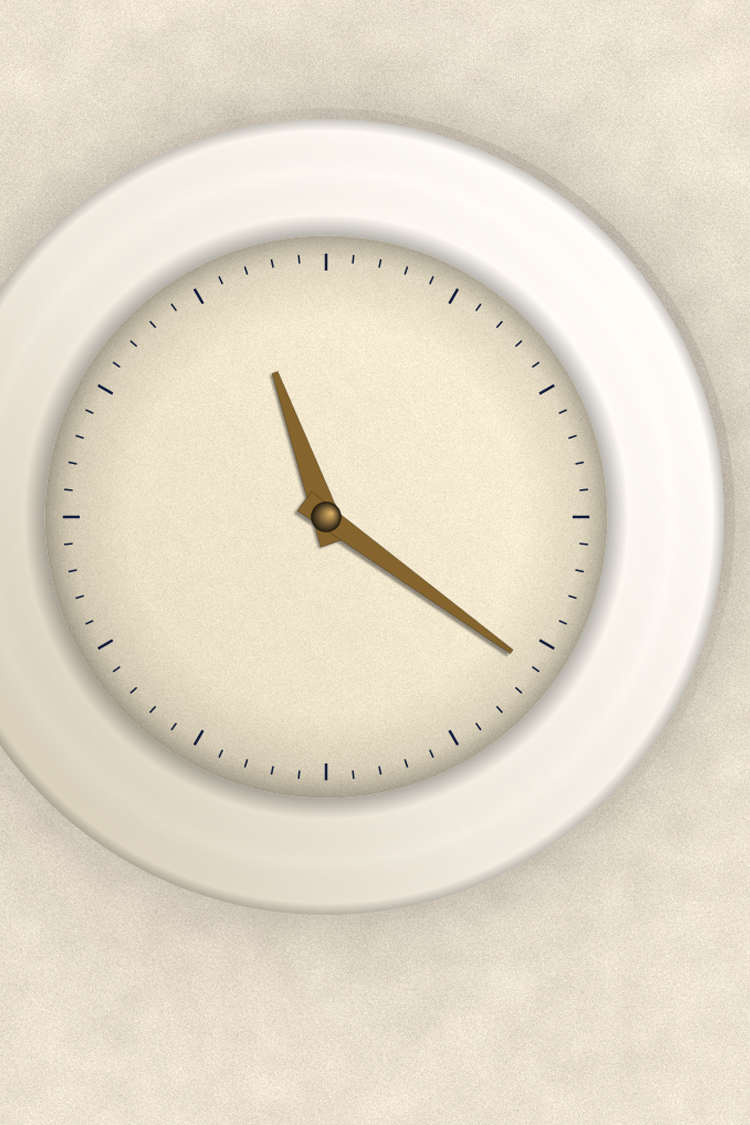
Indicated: 11,21
